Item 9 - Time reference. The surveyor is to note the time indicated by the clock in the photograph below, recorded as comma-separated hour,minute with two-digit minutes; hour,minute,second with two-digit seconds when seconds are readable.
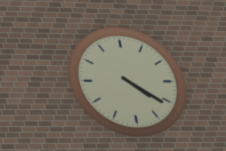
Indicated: 4,21
